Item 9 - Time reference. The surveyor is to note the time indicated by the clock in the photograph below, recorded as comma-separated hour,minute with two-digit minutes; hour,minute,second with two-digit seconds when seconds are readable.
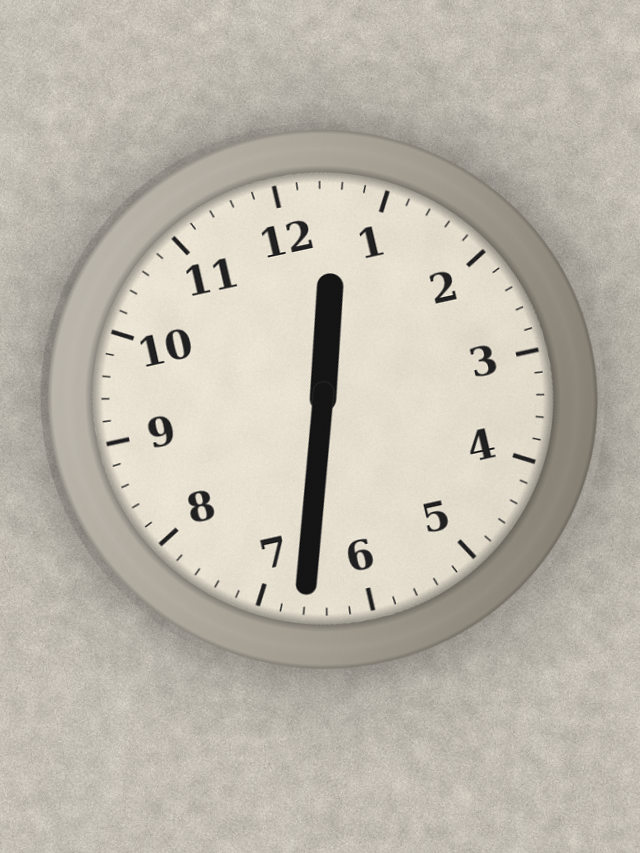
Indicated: 12,33
